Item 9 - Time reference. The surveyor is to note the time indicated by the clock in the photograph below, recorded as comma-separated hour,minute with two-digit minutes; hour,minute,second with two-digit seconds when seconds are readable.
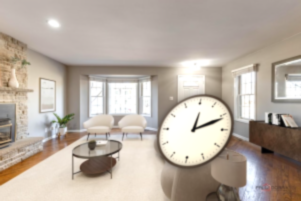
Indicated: 12,11
